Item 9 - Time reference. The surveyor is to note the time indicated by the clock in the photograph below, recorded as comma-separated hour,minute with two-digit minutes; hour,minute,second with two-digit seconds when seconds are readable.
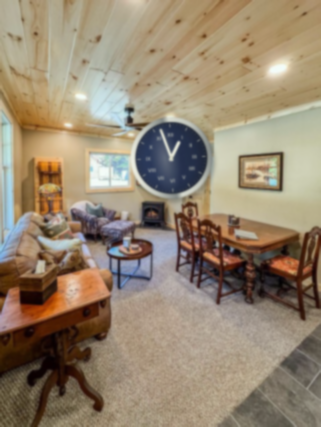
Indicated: 12,57
